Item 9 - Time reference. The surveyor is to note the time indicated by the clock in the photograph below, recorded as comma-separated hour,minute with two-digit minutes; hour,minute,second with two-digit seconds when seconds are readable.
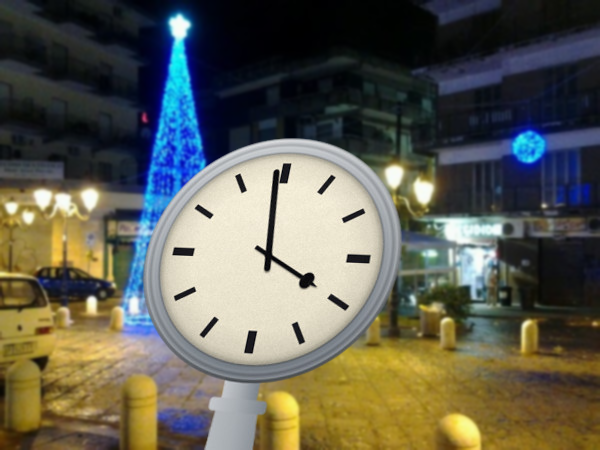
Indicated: 3,59
